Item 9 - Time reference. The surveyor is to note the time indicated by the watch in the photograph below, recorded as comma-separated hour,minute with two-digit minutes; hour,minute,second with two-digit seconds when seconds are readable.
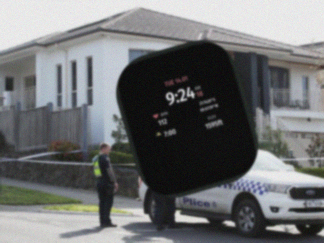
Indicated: 9,24
